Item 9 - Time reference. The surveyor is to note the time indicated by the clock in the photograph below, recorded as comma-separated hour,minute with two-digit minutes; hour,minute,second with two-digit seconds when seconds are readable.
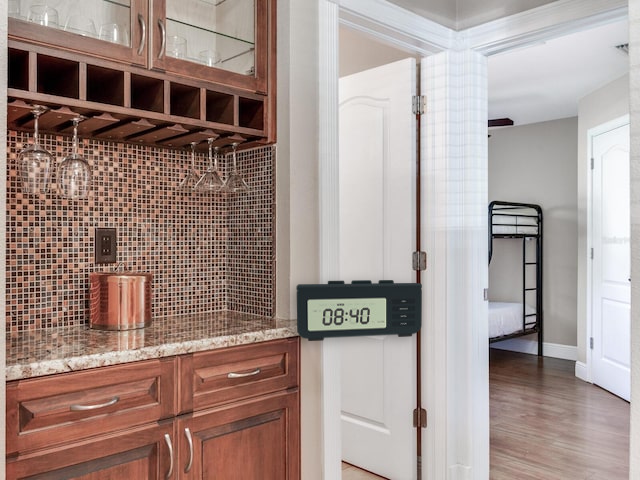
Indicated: 8,40
